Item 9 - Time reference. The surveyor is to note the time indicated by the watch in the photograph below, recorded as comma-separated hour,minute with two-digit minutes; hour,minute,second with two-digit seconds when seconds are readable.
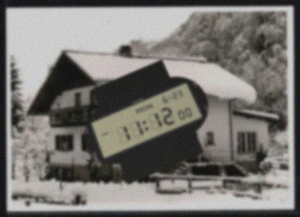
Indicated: 11,12
